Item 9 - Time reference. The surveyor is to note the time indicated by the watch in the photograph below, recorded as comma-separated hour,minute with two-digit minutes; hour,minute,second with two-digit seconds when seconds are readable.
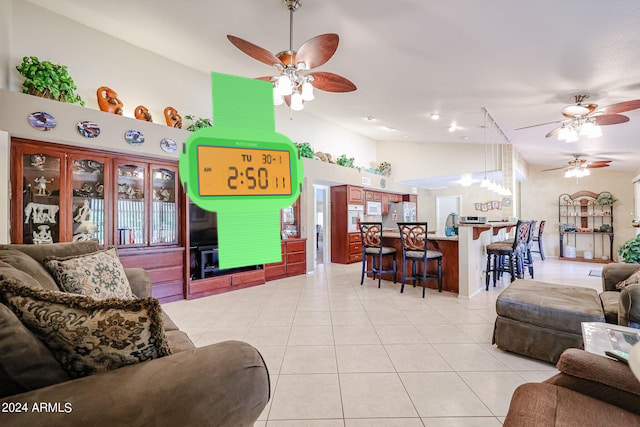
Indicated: 2,50,11
